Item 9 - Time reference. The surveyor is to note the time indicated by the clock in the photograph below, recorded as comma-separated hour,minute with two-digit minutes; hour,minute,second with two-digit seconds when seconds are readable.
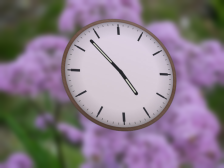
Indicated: 4,53
